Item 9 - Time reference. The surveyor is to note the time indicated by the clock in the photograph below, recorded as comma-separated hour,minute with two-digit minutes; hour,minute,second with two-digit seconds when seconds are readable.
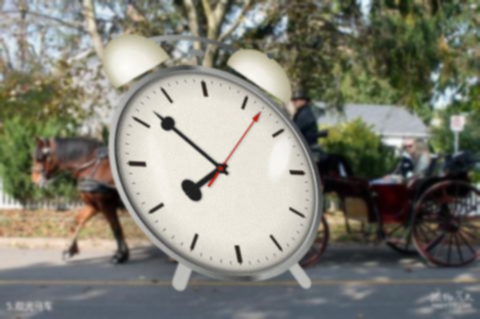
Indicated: 7,52,07
